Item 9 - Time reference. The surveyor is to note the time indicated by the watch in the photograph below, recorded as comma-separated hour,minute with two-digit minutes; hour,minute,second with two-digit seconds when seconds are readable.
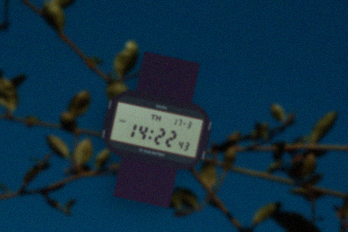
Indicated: 14,22
